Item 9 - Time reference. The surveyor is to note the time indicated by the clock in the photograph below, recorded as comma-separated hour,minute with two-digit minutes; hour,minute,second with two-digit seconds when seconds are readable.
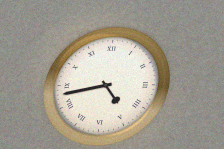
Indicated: 4,43
